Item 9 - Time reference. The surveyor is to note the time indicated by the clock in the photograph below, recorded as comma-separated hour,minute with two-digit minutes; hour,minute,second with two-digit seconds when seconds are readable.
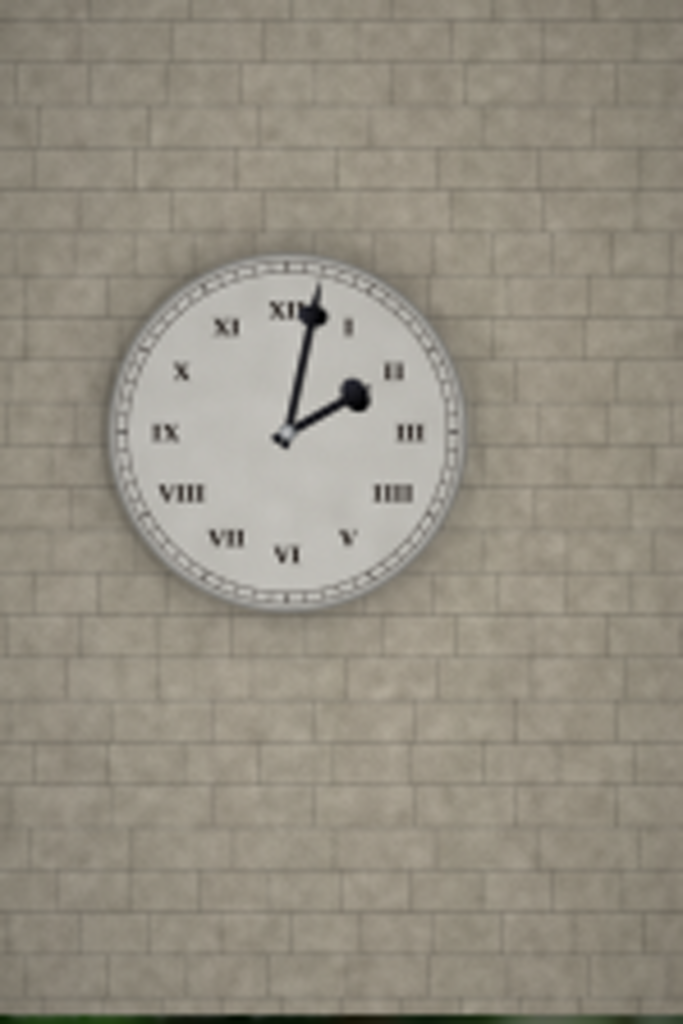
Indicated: 2,02
